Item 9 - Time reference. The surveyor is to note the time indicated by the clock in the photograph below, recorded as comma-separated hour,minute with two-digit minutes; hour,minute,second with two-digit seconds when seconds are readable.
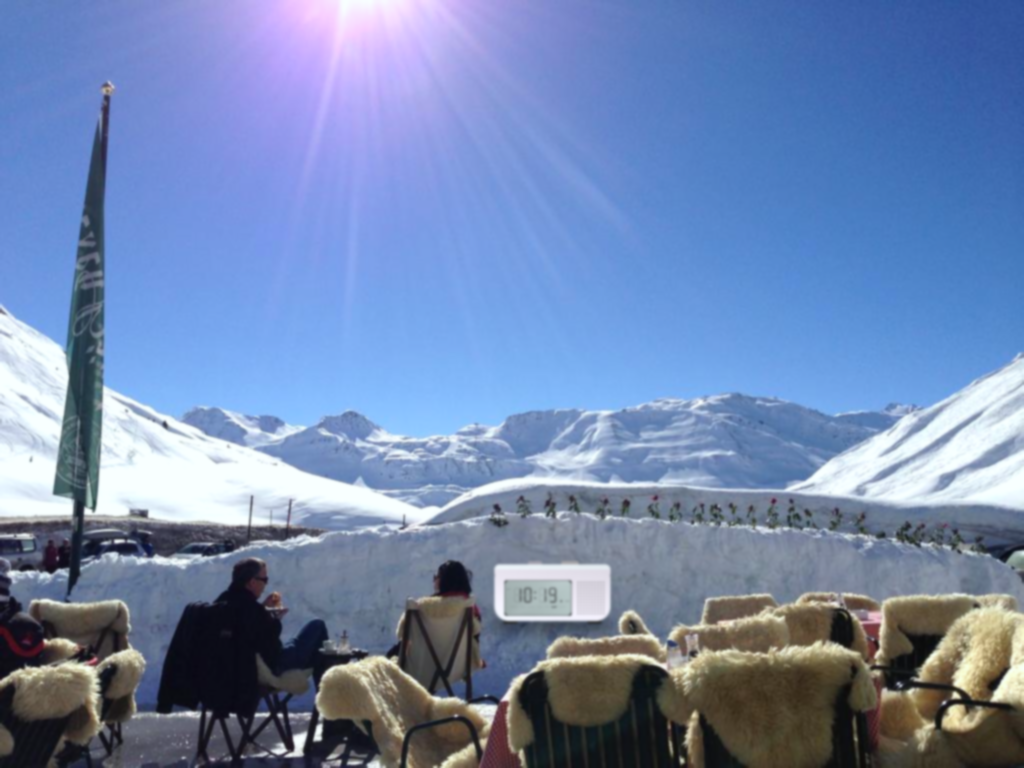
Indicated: 10,19
